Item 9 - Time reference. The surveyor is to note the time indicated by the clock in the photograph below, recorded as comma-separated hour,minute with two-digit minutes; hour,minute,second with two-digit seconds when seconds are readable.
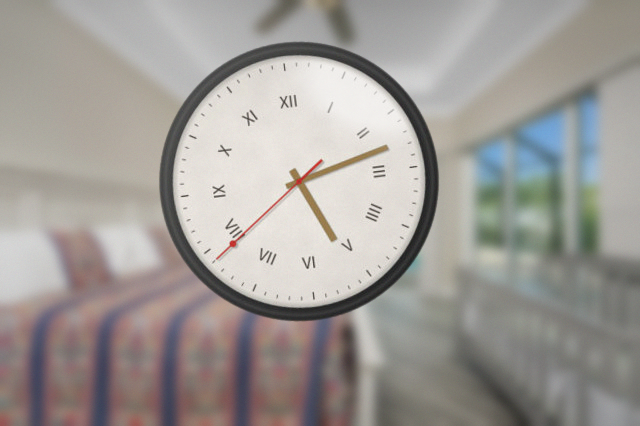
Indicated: 5,12,39
